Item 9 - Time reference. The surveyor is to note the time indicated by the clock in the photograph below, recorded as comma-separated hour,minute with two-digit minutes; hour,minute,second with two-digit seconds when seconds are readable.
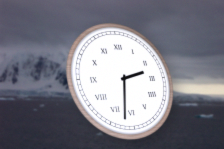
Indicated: 2,32
